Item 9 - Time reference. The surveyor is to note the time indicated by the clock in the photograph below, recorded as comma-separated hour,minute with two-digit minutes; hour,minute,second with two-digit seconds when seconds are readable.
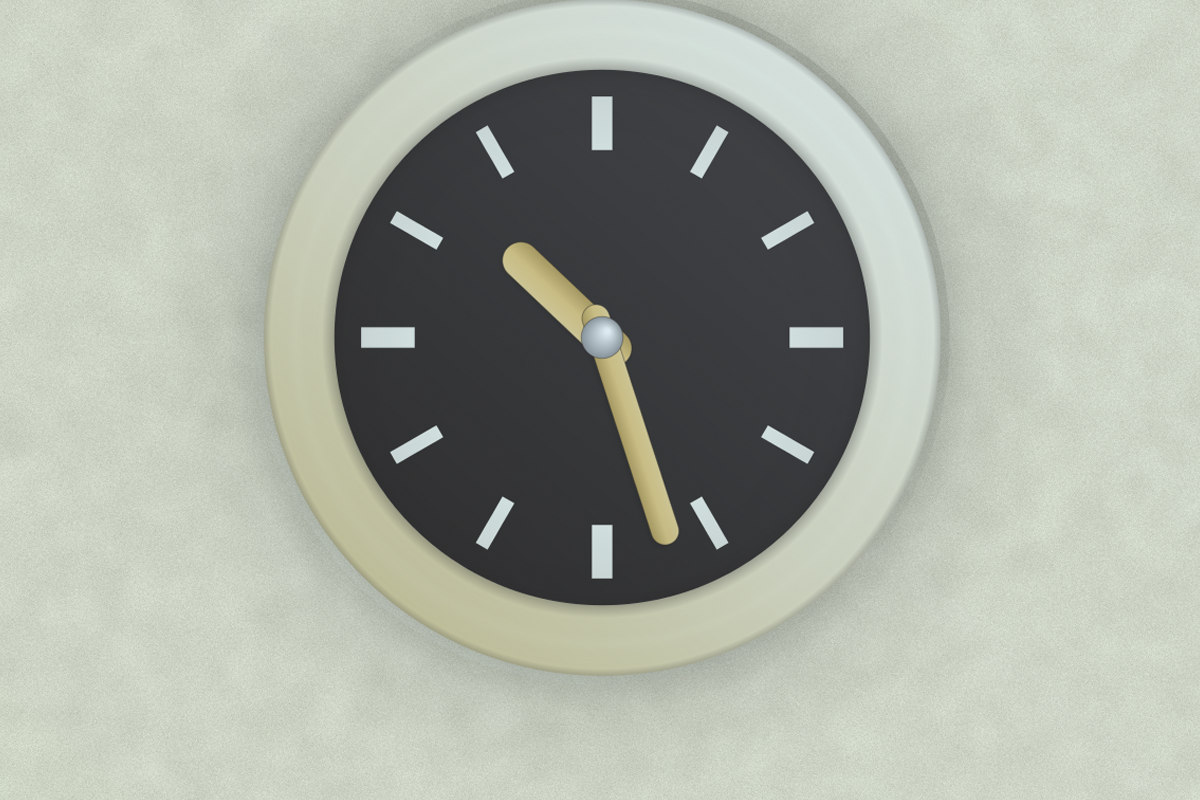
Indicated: 10,27
